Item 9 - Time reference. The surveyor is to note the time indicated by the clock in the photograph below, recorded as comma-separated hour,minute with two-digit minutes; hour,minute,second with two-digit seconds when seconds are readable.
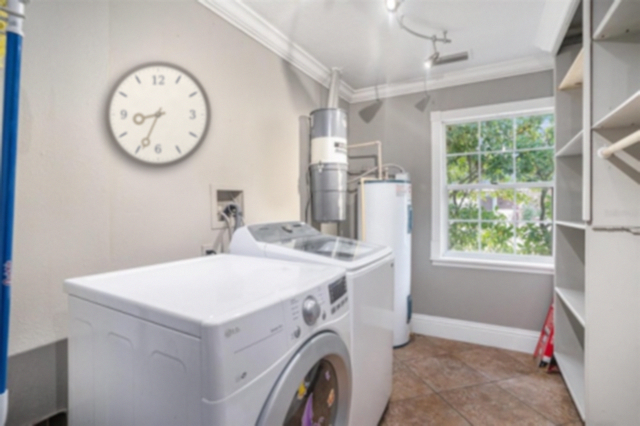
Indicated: 8,34
